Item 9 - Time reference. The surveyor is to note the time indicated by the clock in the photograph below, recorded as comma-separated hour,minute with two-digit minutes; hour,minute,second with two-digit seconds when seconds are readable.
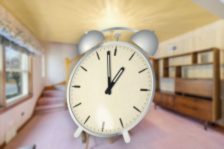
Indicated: 12,58
